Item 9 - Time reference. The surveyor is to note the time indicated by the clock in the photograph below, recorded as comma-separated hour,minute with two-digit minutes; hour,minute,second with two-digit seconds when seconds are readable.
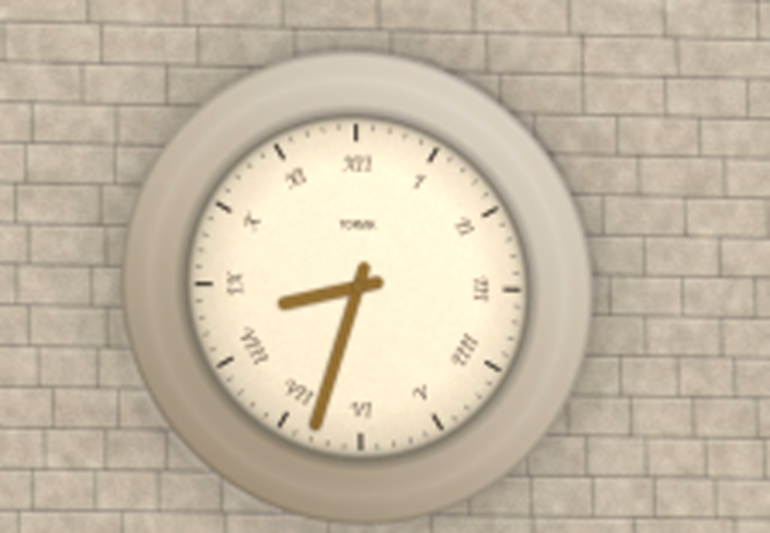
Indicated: 8,33
